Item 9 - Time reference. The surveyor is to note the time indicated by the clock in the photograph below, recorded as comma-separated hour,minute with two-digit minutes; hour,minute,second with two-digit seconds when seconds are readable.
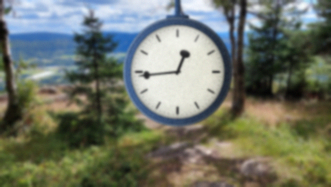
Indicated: 12,44
